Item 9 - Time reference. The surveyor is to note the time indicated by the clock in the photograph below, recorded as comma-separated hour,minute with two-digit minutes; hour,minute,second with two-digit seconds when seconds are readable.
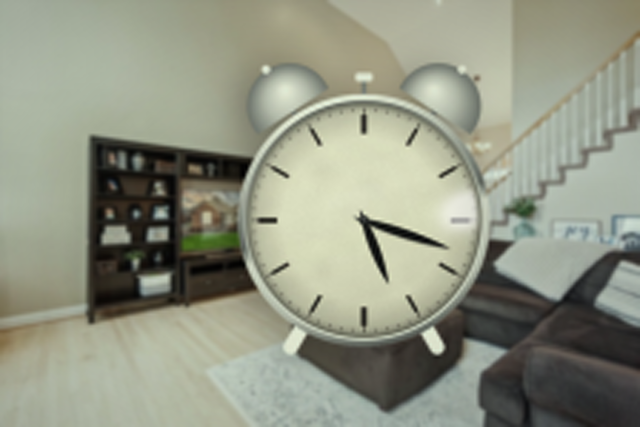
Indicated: 5,18
